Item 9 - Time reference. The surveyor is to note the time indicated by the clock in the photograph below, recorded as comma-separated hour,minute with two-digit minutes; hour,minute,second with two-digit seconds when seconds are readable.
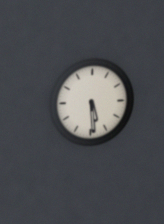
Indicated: 5,29
